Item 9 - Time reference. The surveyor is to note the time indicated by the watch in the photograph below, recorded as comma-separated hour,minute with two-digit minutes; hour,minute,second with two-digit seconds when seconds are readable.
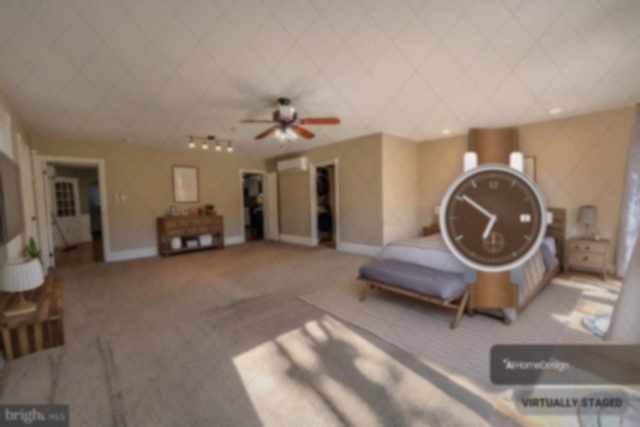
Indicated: 6,51
